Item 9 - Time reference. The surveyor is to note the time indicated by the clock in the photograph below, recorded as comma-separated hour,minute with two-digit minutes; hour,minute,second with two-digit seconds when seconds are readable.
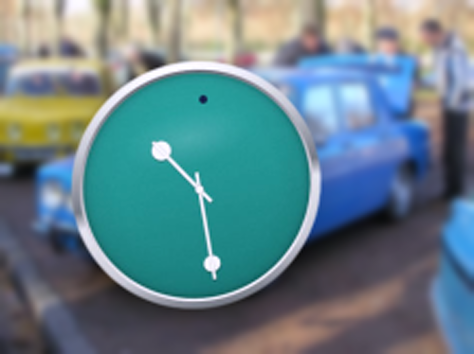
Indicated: 10,28
